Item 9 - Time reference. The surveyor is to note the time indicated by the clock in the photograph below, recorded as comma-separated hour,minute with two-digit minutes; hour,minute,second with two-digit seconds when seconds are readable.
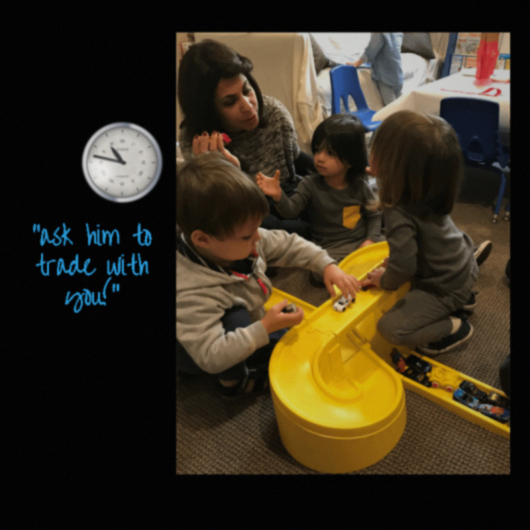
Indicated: 10,47
